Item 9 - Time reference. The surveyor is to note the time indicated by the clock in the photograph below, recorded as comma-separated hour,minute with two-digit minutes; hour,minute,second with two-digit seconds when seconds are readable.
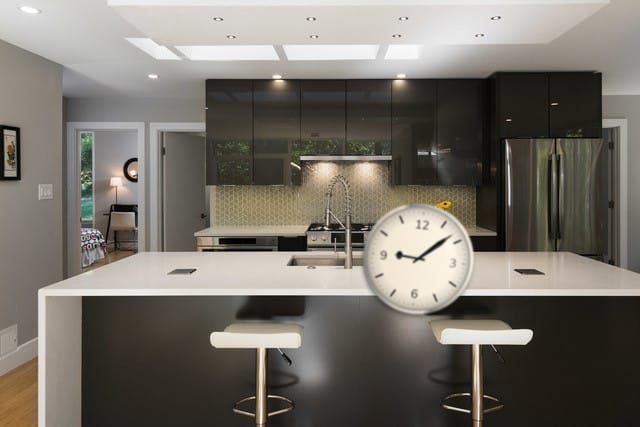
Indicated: 9,08
